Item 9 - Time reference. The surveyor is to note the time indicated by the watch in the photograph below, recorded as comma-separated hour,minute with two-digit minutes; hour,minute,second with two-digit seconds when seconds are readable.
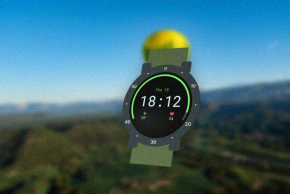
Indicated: 18,12
